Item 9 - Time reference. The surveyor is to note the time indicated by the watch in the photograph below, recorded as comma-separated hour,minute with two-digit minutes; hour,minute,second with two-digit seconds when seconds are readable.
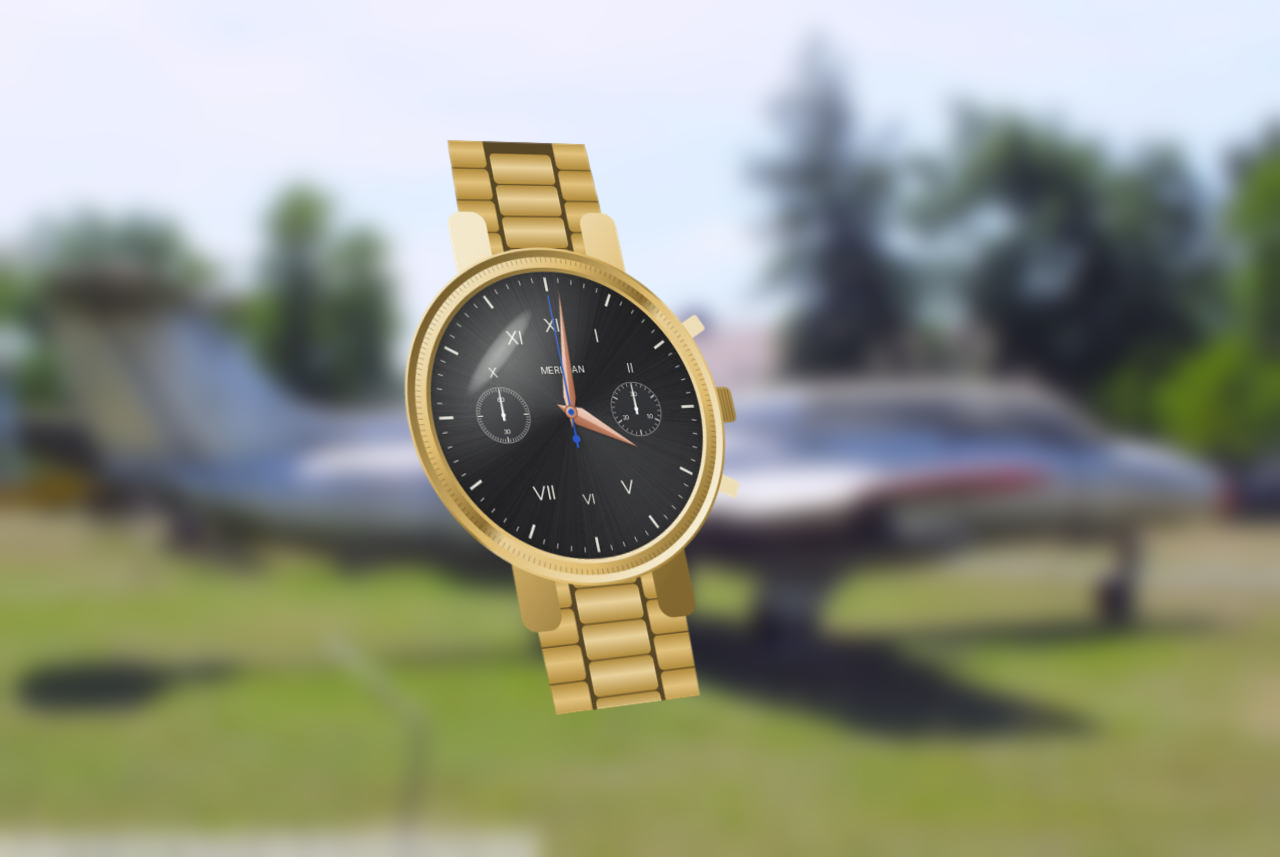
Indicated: 4,01
